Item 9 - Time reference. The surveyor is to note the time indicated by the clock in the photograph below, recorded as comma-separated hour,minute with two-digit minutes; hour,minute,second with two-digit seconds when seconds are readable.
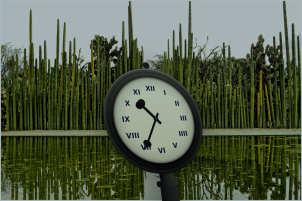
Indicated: 10,35
